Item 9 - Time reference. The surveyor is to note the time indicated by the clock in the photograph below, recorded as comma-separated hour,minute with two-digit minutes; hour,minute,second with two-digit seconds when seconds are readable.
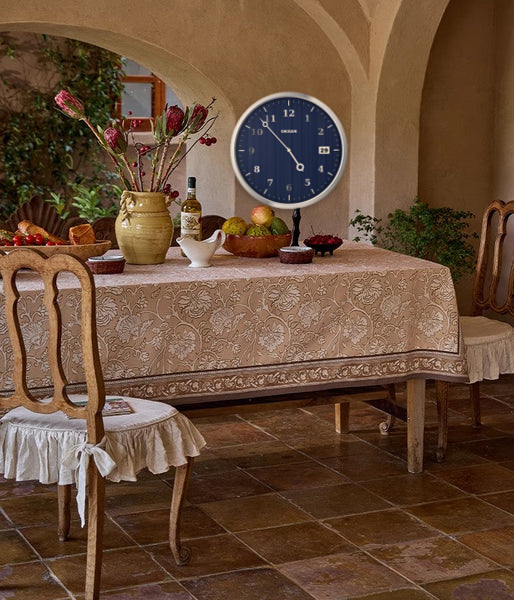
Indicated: 4,53
